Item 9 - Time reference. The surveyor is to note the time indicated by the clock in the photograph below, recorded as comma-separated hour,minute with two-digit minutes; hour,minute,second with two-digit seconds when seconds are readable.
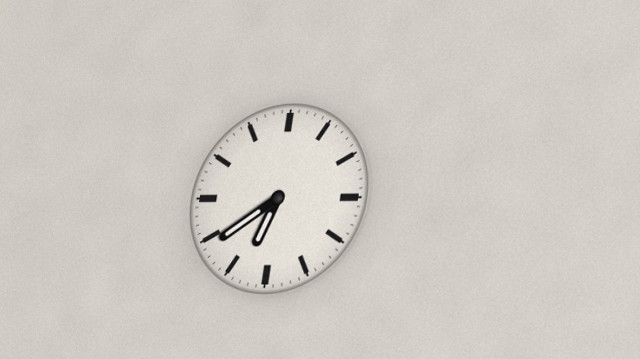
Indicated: 6,39
